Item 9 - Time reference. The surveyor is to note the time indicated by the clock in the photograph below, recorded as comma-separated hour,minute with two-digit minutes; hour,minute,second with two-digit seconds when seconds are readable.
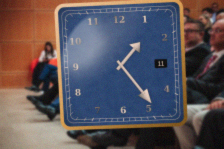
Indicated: 1,24
